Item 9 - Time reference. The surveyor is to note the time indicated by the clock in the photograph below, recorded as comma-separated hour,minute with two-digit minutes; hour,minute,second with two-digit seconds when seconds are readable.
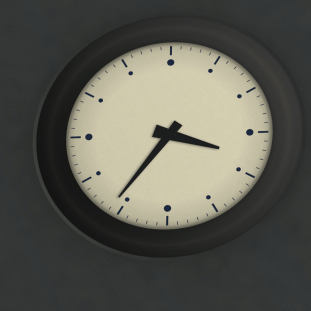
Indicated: 3,36
